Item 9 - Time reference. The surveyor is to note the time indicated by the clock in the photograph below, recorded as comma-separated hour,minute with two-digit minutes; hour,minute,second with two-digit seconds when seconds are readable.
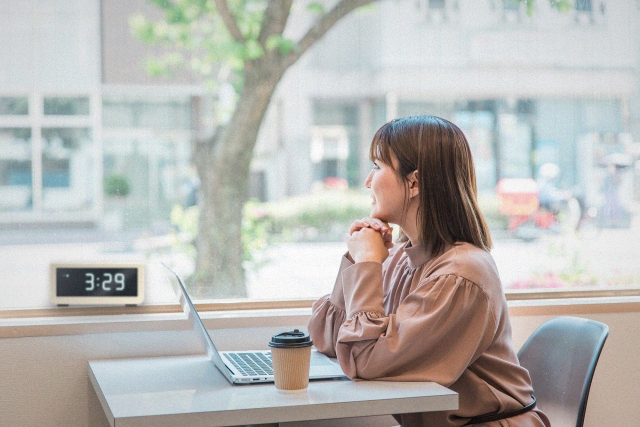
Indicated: 3,29
